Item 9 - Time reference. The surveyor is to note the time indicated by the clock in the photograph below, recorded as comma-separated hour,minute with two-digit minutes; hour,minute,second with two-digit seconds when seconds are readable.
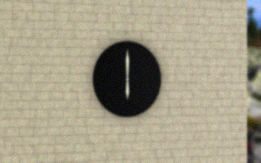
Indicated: 6,00
